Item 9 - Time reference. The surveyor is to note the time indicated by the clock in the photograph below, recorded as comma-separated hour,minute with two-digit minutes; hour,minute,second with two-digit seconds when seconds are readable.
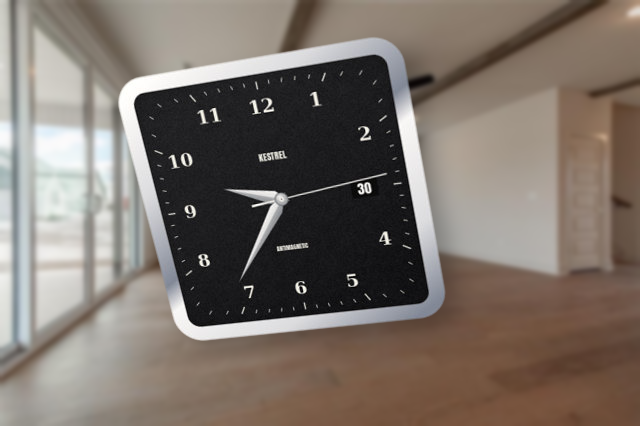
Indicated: 9,36,14
